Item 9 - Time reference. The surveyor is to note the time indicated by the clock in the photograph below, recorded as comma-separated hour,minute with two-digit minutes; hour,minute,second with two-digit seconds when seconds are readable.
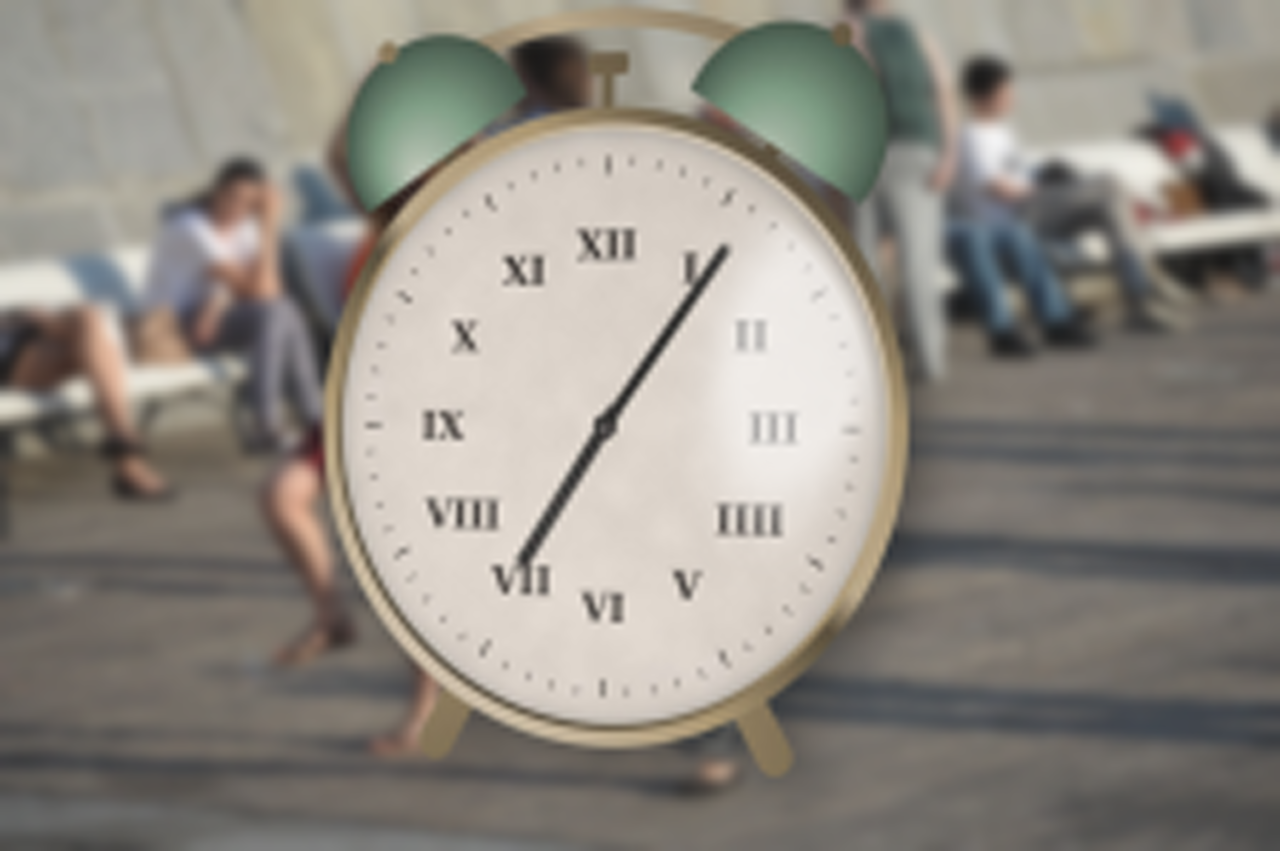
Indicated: 7,06
